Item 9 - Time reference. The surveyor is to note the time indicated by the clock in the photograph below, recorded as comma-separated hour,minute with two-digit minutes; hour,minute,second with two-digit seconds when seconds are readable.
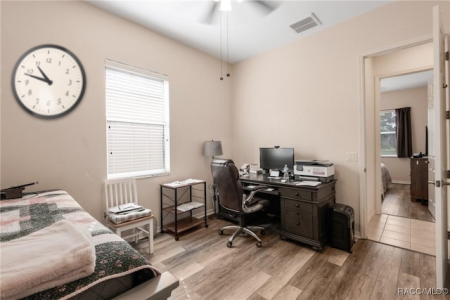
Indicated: 10,48
